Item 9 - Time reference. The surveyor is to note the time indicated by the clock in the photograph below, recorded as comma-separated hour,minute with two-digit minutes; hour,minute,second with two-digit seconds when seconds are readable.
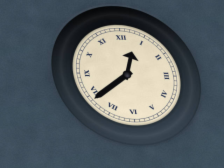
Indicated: 12,39
